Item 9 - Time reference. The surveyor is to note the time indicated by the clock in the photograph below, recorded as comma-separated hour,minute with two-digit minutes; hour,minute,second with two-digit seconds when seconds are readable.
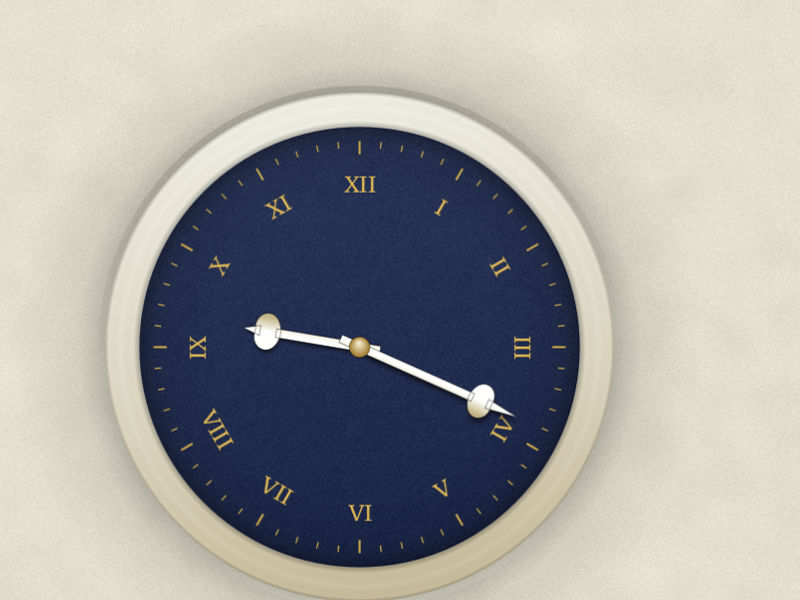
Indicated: 9,19
